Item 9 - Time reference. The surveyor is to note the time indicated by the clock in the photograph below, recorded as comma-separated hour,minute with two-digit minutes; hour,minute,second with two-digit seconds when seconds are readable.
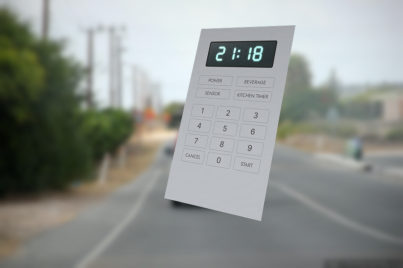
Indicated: 21,18
